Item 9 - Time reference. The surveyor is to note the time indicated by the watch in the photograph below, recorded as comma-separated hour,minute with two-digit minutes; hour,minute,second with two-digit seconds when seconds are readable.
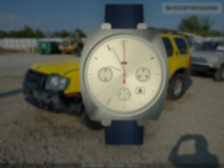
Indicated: 9,56
